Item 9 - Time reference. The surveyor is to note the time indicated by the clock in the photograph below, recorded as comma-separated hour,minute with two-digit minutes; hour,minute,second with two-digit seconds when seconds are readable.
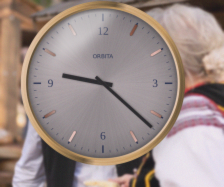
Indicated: 9,22
